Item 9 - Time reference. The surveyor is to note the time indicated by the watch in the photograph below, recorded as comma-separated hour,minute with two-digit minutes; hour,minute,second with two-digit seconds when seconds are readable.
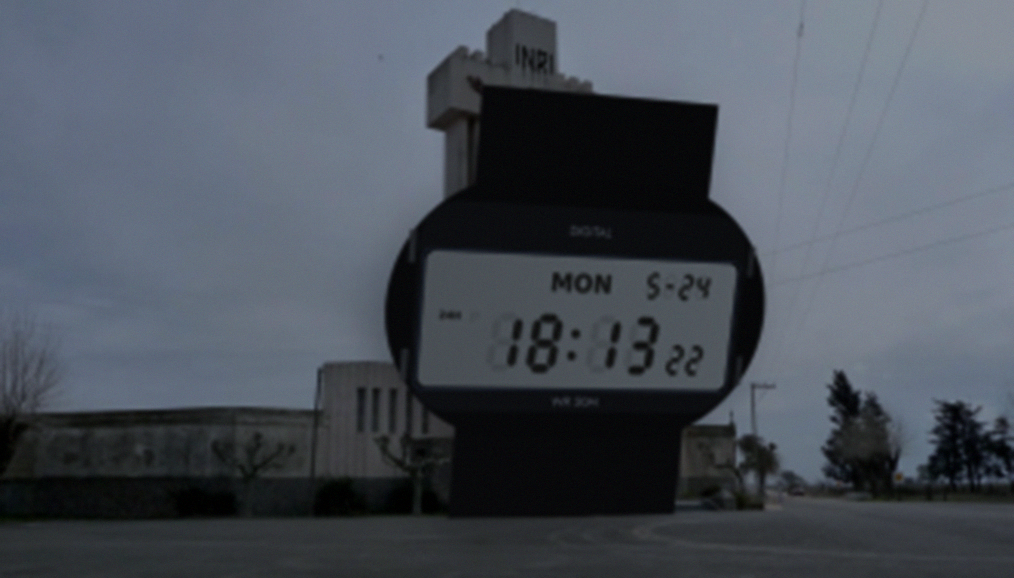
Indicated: 18,13,22
